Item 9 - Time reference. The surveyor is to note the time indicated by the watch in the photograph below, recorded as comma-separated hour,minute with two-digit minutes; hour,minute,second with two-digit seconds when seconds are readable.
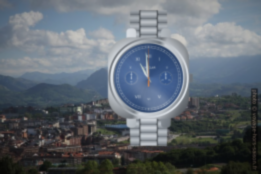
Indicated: 10,59
